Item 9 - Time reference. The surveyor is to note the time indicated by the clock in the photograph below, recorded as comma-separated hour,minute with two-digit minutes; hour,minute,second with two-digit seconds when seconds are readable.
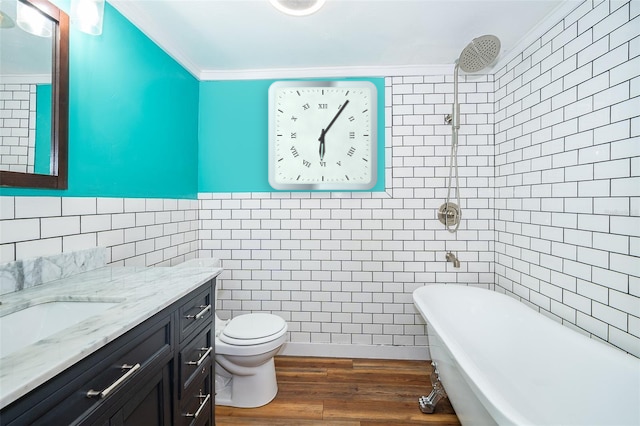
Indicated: 6,06
